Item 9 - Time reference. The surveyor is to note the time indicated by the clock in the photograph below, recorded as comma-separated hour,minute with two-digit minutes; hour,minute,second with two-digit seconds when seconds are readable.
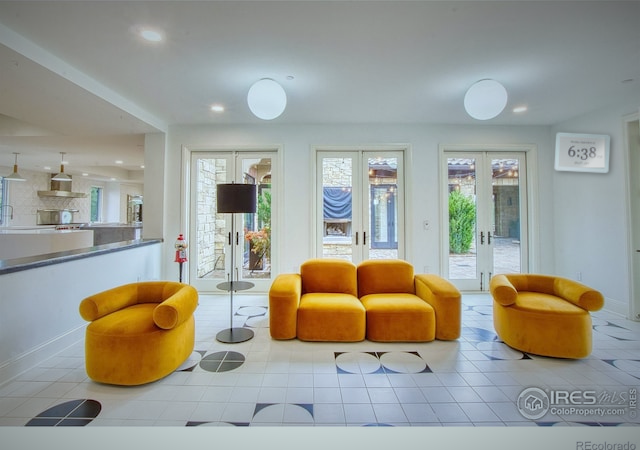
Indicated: 6,38
